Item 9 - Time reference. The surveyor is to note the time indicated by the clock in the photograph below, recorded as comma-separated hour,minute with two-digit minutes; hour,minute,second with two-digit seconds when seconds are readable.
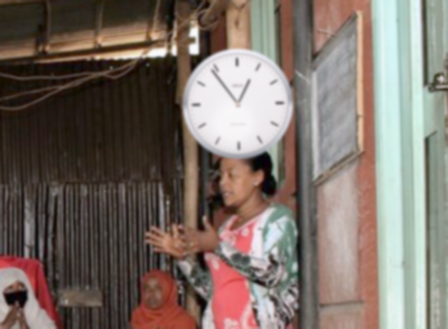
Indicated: 12,54
